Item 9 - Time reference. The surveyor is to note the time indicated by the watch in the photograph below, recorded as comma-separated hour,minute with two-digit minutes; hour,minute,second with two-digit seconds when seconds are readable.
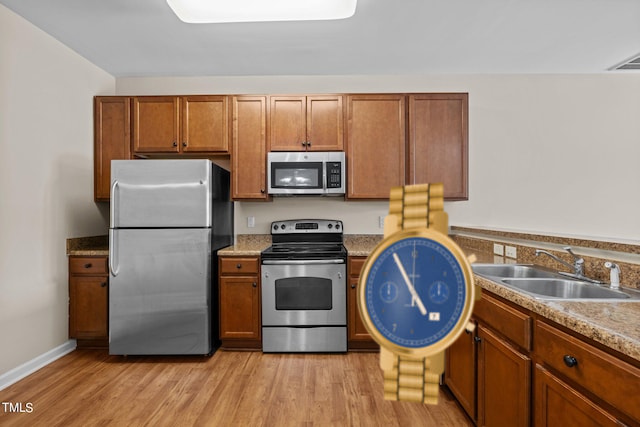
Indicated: 4,55
